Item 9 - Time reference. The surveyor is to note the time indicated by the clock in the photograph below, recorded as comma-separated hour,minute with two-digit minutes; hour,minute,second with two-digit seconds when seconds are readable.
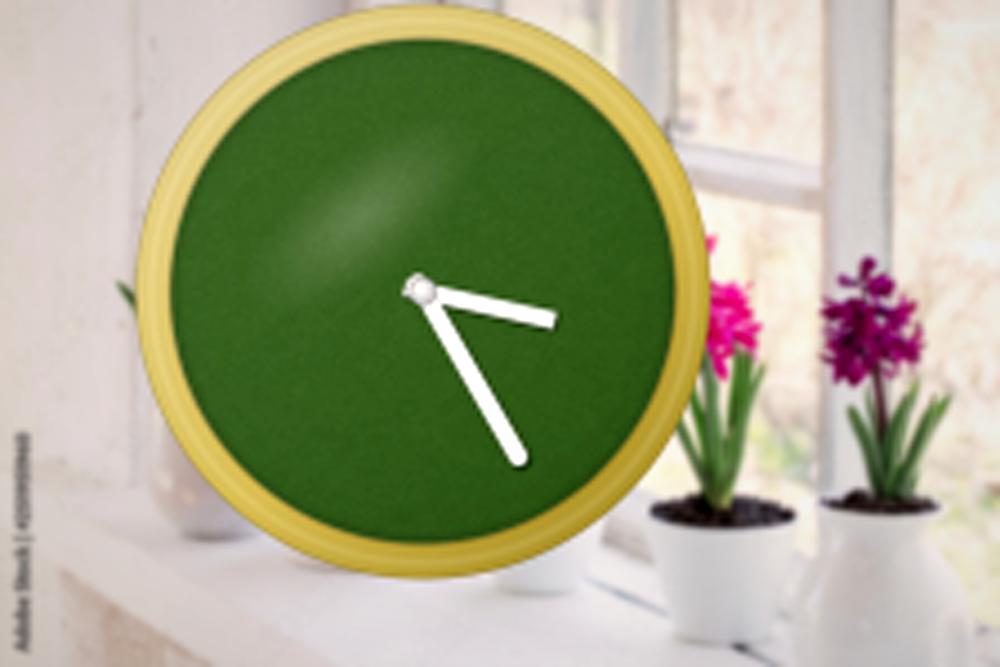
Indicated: 3,25
